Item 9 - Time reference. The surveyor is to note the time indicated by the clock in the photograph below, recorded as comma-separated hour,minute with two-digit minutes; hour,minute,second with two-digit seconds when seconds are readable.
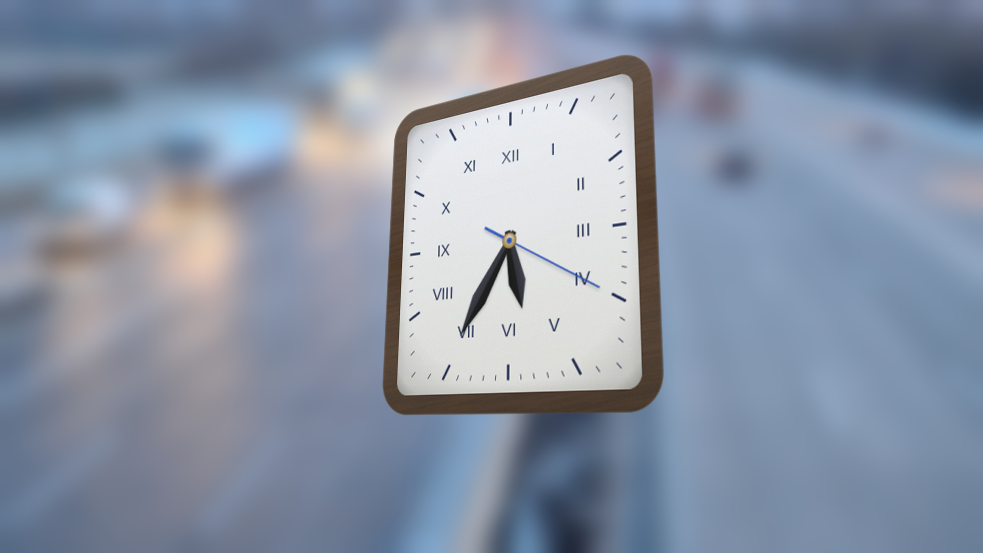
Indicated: 5,35,20
